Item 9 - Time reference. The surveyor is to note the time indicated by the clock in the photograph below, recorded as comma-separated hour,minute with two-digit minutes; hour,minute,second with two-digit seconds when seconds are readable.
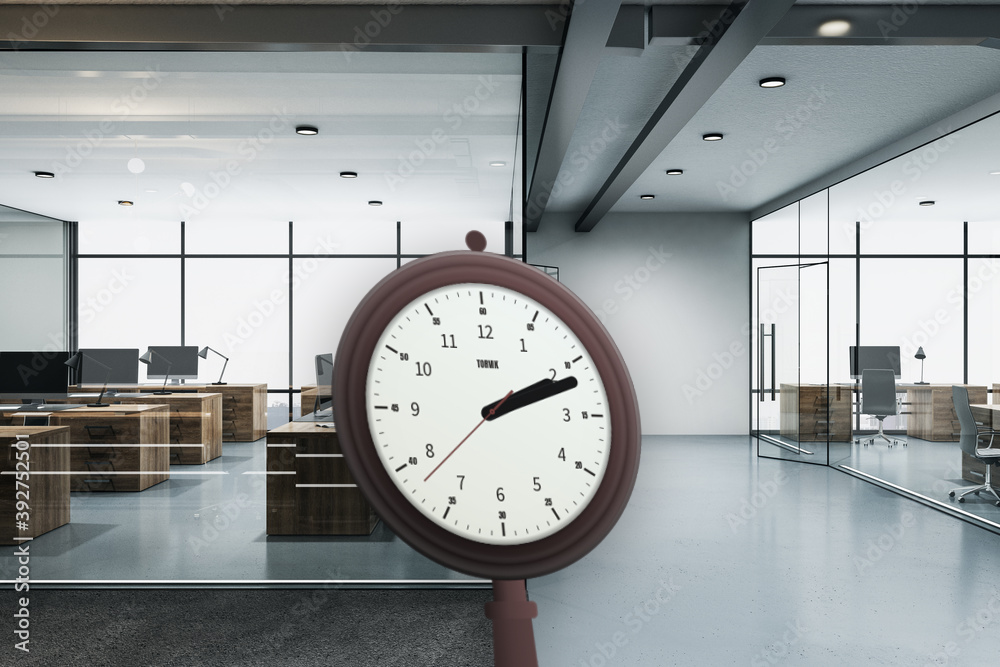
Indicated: 2,11,38
